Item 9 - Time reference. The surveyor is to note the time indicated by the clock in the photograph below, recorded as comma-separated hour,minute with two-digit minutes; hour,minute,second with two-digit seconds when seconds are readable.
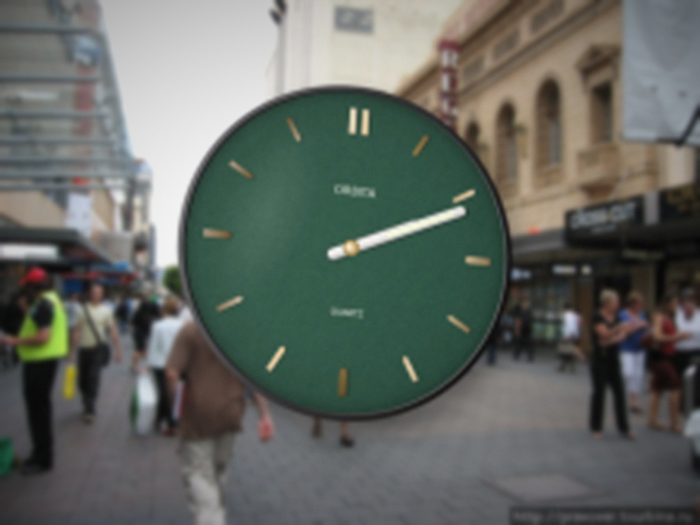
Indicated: 2,11
